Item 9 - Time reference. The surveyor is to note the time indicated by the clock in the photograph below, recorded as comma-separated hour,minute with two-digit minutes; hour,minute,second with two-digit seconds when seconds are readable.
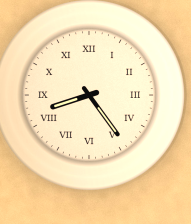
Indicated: 8,24
